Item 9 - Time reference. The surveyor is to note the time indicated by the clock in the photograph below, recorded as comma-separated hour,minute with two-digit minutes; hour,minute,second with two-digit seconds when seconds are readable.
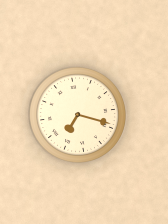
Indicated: 7,19
